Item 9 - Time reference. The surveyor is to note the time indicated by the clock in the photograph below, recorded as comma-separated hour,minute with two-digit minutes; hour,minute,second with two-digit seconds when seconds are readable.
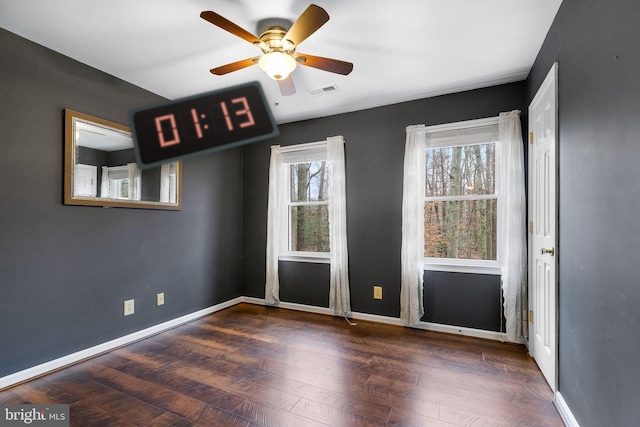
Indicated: 1,13
